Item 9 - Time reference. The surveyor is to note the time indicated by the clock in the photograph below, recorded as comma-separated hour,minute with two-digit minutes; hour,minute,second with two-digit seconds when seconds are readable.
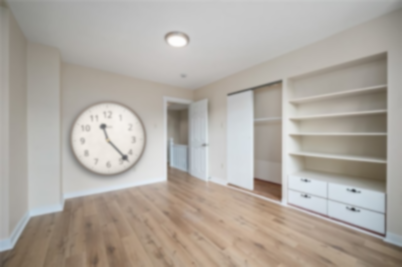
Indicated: 11,23
